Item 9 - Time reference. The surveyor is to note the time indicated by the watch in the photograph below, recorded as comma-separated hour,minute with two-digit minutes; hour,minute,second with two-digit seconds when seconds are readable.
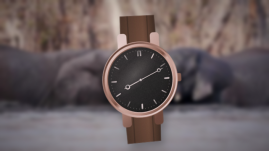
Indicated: 8,11
